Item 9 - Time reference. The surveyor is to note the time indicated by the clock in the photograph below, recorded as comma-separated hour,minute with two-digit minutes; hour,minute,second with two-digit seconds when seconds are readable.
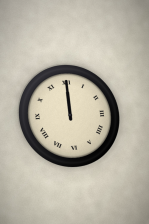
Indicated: 12,00
